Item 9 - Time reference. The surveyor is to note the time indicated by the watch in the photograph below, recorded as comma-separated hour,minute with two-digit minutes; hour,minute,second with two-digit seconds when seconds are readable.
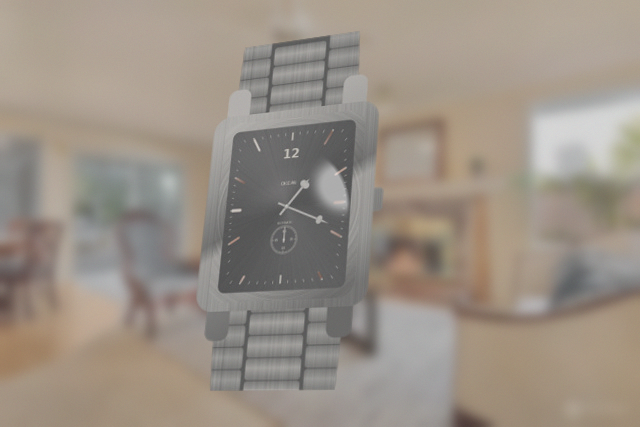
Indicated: 1,19
